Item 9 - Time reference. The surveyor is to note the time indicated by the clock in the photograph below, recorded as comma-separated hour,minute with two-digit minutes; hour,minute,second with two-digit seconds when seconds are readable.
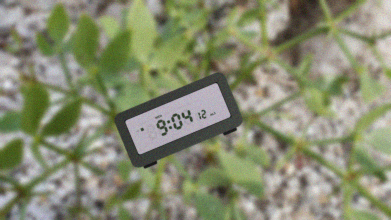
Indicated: 9,04,12
